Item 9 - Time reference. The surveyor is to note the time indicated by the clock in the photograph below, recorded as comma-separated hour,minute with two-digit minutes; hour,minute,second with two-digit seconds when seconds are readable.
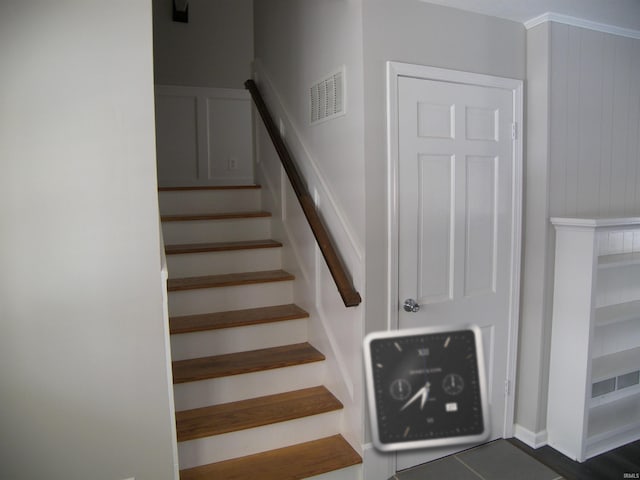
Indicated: 6,39
